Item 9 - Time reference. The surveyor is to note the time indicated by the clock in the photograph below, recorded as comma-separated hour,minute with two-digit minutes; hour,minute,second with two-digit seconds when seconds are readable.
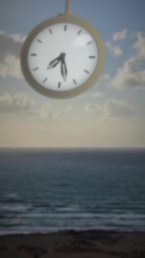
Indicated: 7,28
